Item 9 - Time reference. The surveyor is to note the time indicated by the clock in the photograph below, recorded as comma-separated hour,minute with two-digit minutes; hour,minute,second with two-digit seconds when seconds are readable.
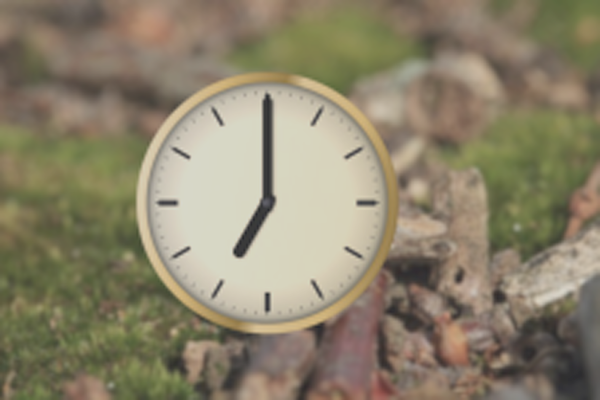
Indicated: 7,00
